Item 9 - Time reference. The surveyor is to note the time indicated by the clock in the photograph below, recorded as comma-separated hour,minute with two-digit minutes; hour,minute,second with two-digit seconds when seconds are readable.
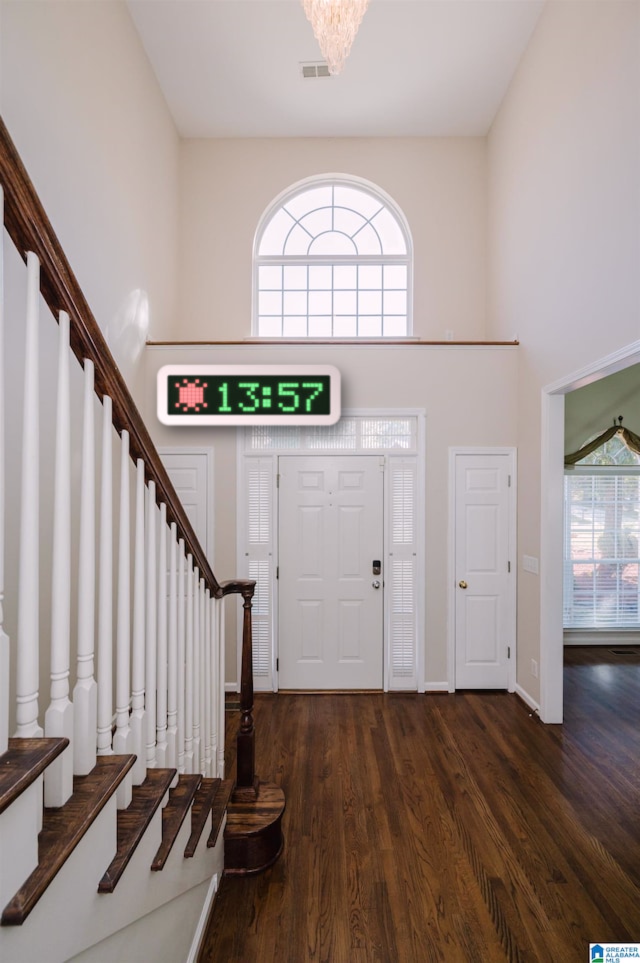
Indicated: 13,57
